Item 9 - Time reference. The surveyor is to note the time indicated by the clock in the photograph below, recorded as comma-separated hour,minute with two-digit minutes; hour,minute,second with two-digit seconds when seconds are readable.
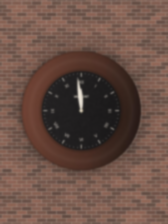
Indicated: 11,59
